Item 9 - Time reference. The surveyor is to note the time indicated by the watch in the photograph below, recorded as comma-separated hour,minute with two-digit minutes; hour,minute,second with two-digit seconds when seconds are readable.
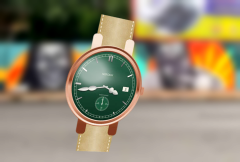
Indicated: 3,43
